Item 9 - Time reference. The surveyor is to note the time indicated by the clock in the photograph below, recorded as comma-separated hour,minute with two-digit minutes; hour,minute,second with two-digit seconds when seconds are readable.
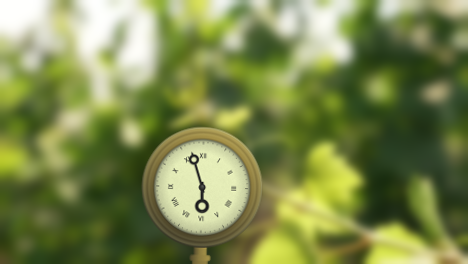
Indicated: 5,57
